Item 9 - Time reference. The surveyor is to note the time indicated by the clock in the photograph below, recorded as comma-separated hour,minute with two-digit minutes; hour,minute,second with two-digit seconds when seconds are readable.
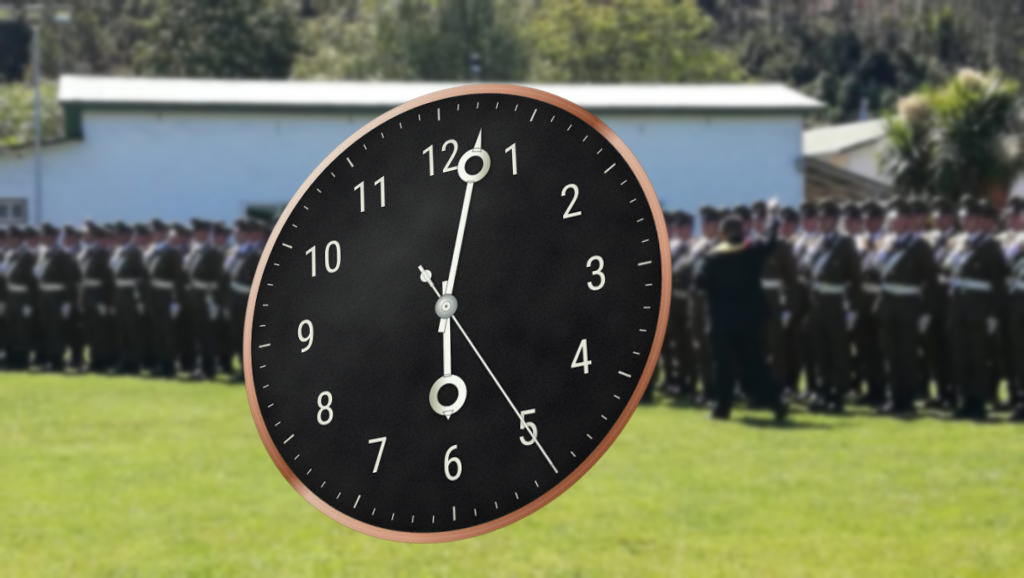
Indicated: 6,02,25
